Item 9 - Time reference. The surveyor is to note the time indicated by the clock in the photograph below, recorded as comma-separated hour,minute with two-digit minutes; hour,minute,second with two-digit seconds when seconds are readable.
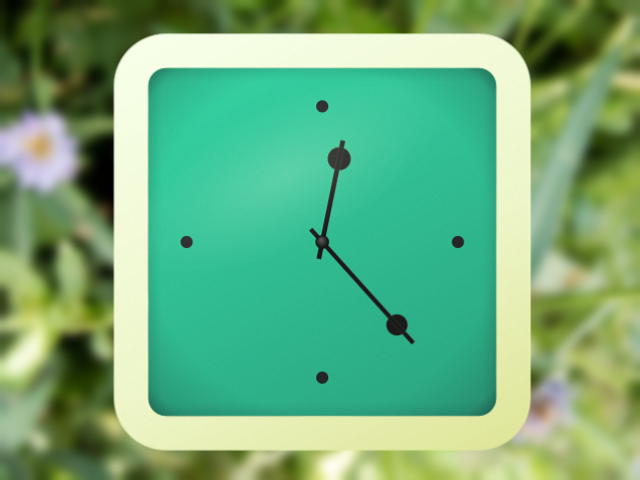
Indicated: 12,23
